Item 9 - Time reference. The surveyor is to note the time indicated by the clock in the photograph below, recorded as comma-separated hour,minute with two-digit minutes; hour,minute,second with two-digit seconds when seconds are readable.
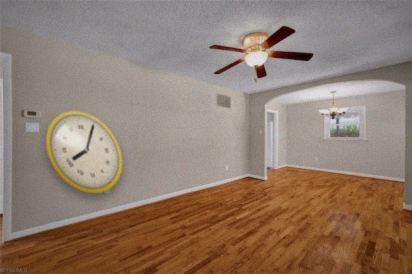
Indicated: 8,05
